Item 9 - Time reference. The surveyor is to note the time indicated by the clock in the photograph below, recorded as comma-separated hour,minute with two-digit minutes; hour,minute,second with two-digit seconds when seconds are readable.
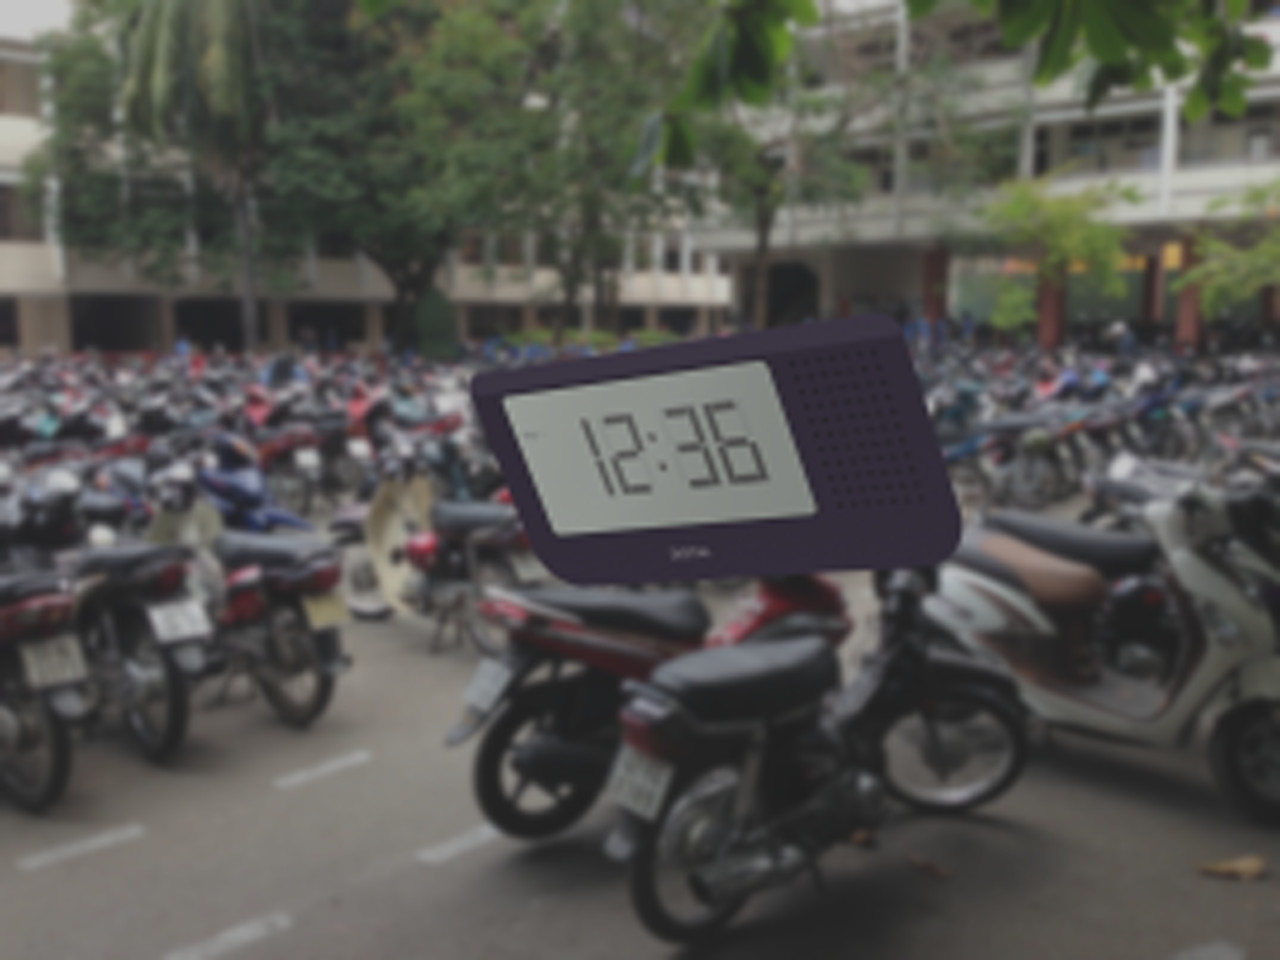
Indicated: 12,36
